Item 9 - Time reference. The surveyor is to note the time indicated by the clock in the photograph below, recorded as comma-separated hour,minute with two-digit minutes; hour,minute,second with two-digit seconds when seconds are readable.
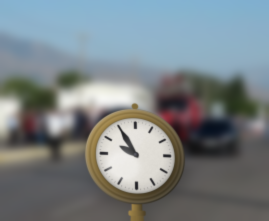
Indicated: 9,55
